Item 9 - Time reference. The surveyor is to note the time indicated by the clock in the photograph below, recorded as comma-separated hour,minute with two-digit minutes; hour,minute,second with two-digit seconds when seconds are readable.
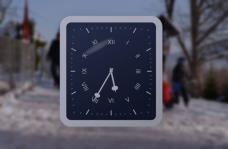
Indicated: 5,35
